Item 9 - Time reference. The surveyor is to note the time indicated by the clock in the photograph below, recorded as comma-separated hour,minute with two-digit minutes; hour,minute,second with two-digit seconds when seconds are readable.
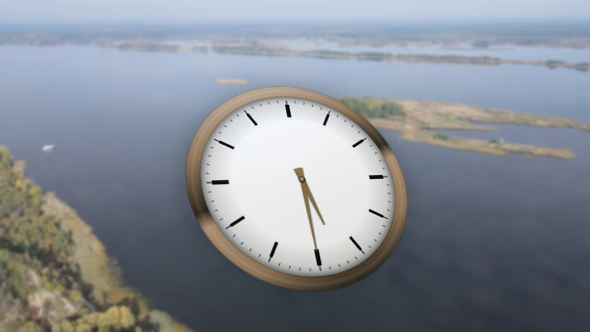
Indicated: 5,30
